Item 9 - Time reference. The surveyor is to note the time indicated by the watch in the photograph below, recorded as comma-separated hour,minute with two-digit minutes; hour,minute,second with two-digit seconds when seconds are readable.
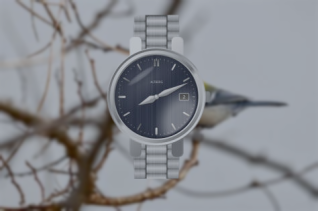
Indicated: 8,11
